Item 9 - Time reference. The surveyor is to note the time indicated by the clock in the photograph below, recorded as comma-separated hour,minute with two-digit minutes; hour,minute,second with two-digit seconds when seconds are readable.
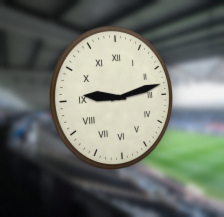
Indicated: 9,13
